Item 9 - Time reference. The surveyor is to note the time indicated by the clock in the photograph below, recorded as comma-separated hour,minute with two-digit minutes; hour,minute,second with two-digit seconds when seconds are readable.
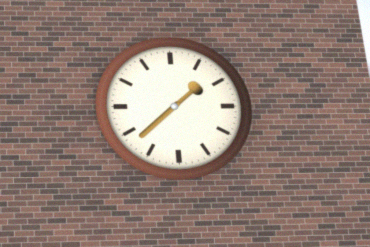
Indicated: 1,38
